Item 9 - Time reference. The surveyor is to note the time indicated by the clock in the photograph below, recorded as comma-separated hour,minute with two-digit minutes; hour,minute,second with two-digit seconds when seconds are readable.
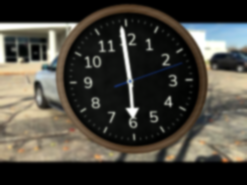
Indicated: 5,59,12
